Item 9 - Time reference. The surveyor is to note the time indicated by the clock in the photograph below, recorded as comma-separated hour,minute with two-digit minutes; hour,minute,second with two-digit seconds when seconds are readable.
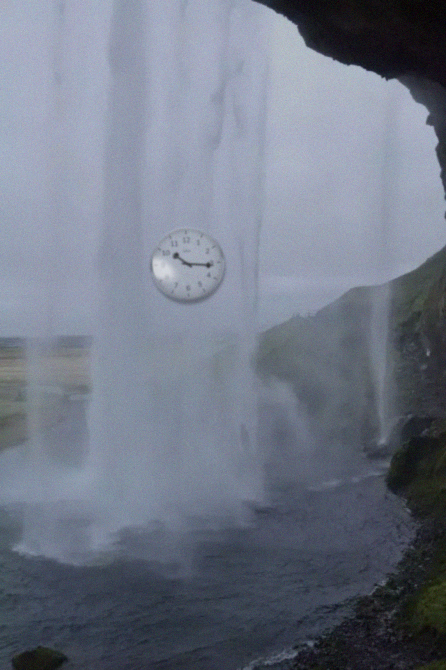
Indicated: 10,16
